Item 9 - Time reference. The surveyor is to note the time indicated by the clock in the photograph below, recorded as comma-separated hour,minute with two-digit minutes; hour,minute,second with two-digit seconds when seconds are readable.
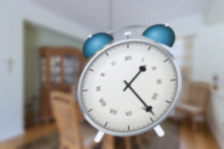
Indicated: 1,24
